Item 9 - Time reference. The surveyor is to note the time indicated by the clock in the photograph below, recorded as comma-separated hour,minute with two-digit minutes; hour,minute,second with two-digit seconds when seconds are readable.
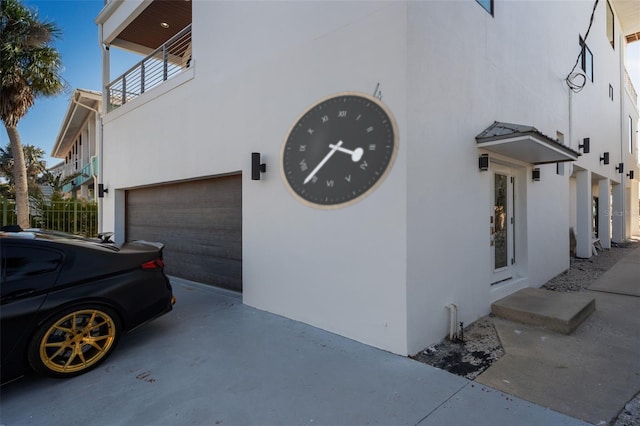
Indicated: 3,36
